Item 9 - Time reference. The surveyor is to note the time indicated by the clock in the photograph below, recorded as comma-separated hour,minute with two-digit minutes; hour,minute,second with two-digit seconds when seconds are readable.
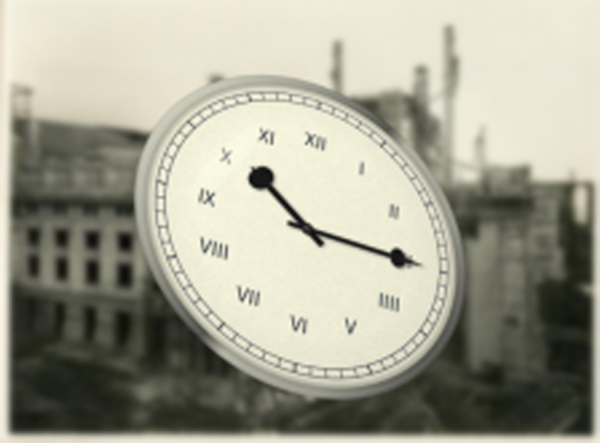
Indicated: 10,15
